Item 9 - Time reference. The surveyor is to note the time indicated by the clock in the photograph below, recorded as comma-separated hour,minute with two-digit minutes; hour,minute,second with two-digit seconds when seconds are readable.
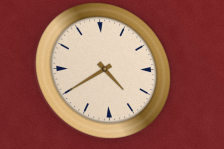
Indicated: 4,40
